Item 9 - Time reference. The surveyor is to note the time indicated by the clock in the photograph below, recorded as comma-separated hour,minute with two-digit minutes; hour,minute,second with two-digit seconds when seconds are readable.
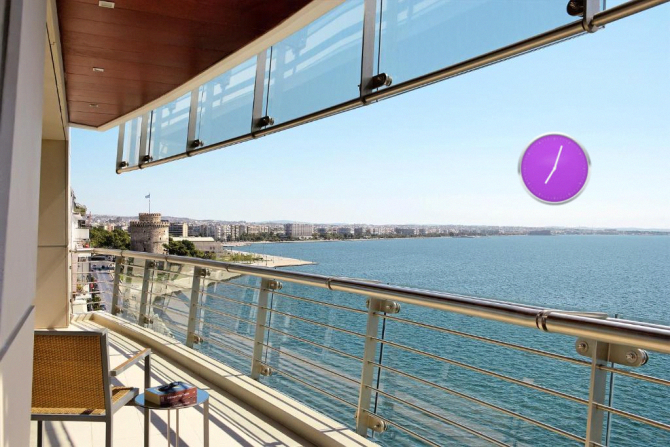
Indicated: 7,03
